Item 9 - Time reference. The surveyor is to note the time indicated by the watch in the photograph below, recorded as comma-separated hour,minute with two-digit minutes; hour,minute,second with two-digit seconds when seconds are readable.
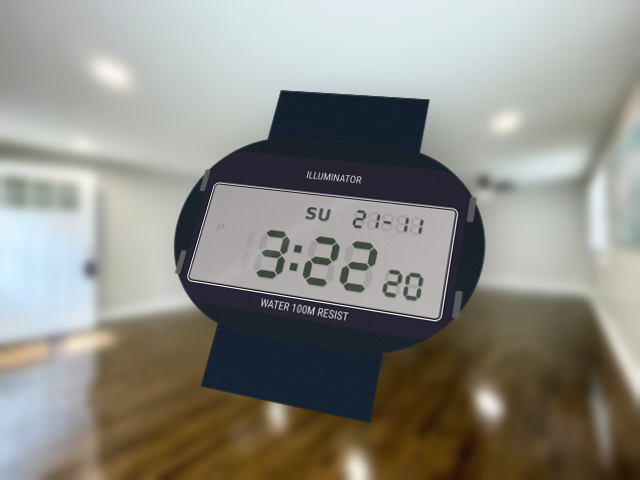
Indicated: 3,22,20
